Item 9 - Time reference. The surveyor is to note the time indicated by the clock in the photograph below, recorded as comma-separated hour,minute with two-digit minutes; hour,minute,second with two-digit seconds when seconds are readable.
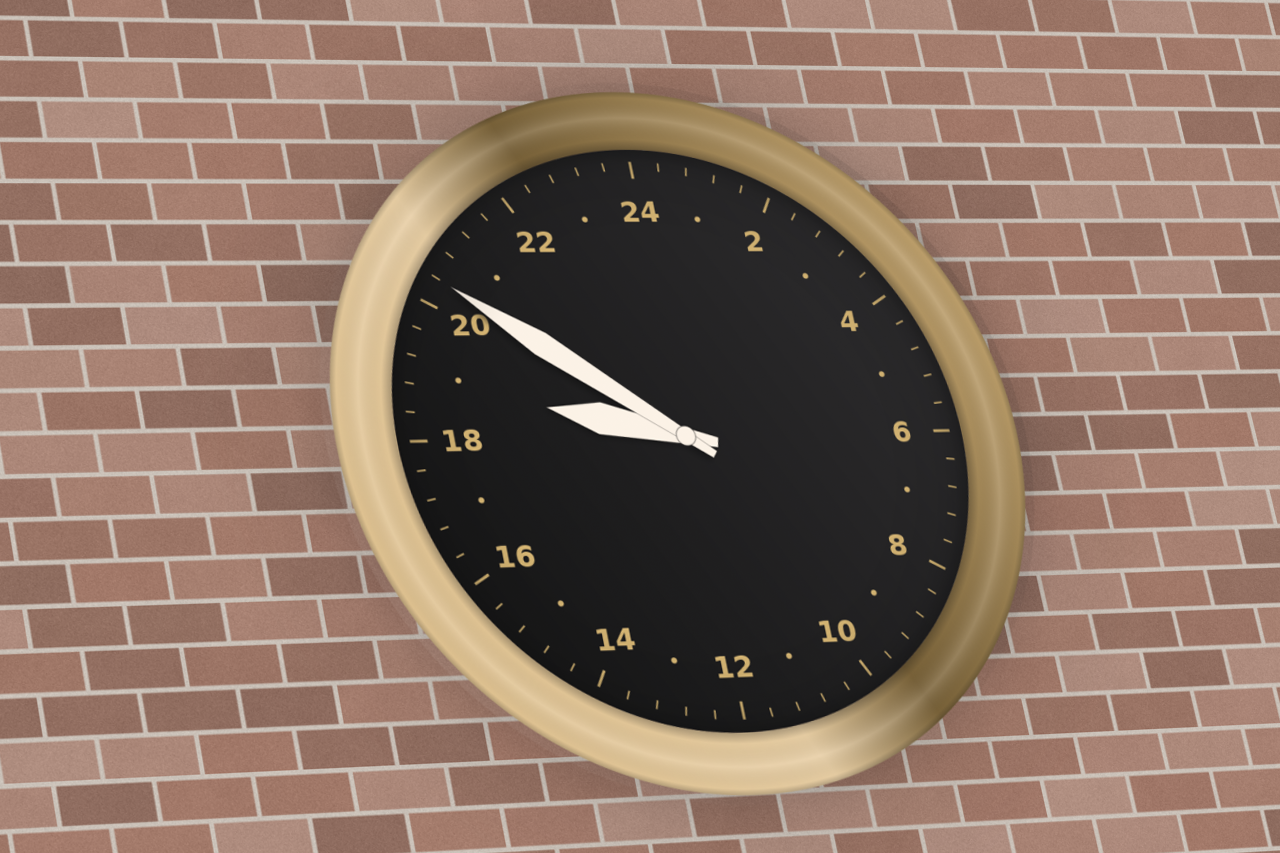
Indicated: 18,51
